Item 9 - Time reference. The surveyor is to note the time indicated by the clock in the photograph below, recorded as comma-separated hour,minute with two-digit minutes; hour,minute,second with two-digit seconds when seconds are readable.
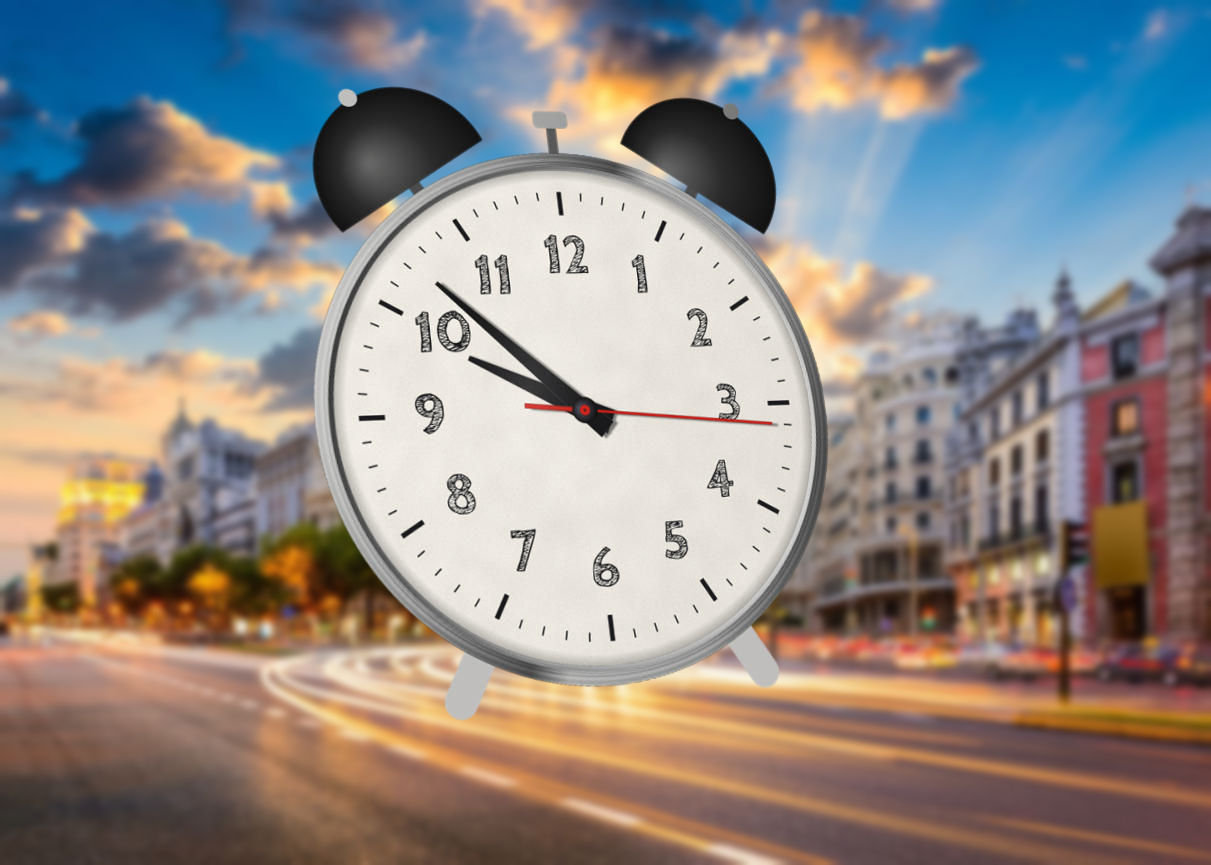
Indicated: 9,52,16
